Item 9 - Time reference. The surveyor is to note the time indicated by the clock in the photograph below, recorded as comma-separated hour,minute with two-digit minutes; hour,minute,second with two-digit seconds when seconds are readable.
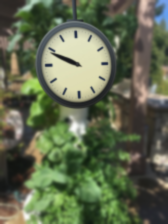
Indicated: 9,49
